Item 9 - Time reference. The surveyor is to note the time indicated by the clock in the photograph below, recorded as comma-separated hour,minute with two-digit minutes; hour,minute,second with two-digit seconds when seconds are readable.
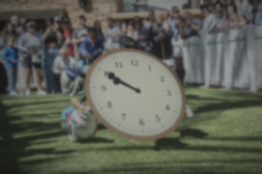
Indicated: 9,50
